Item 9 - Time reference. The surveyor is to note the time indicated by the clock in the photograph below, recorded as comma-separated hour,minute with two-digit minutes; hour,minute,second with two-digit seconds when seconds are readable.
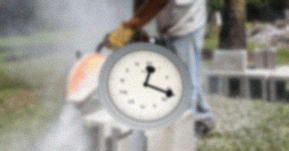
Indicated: 12,17
